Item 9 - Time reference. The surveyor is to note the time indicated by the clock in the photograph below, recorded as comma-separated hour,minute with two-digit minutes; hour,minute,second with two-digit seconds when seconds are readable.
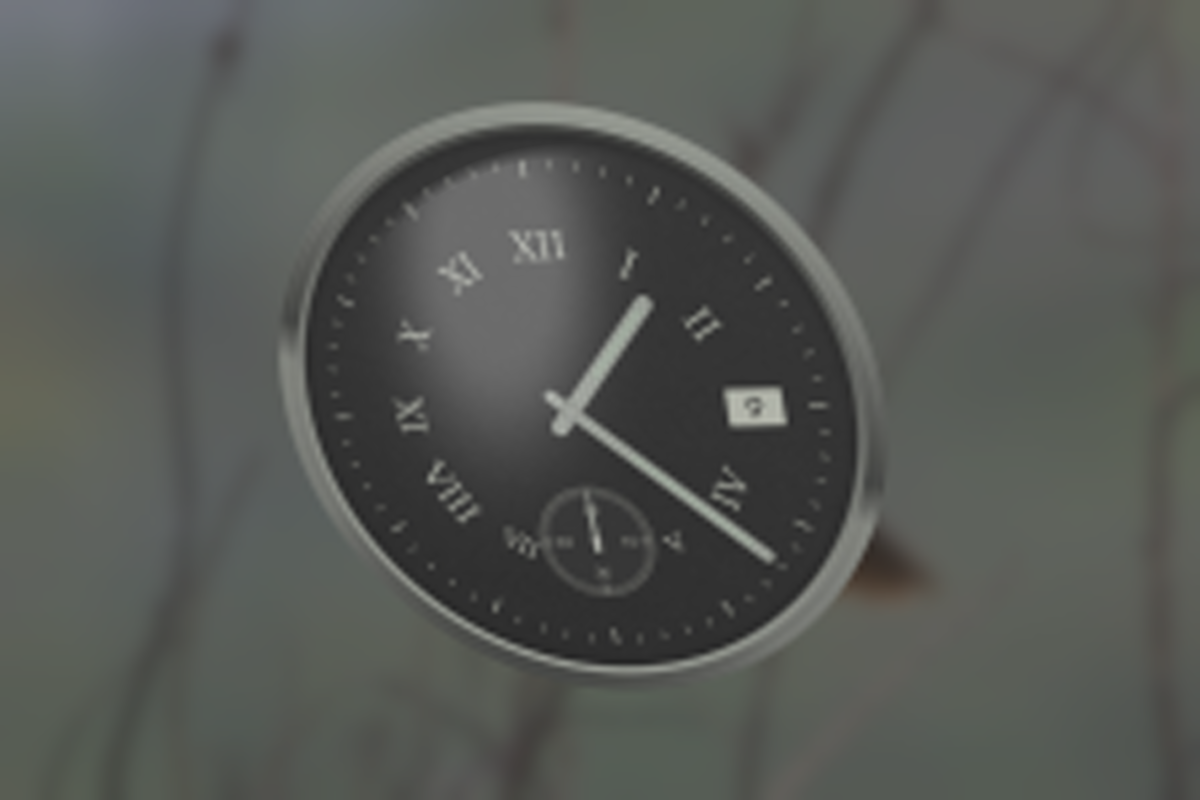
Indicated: 1,22
